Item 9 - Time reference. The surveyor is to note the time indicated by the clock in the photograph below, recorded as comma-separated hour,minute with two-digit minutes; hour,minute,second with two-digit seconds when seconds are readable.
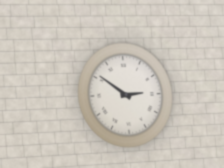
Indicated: 2,51
